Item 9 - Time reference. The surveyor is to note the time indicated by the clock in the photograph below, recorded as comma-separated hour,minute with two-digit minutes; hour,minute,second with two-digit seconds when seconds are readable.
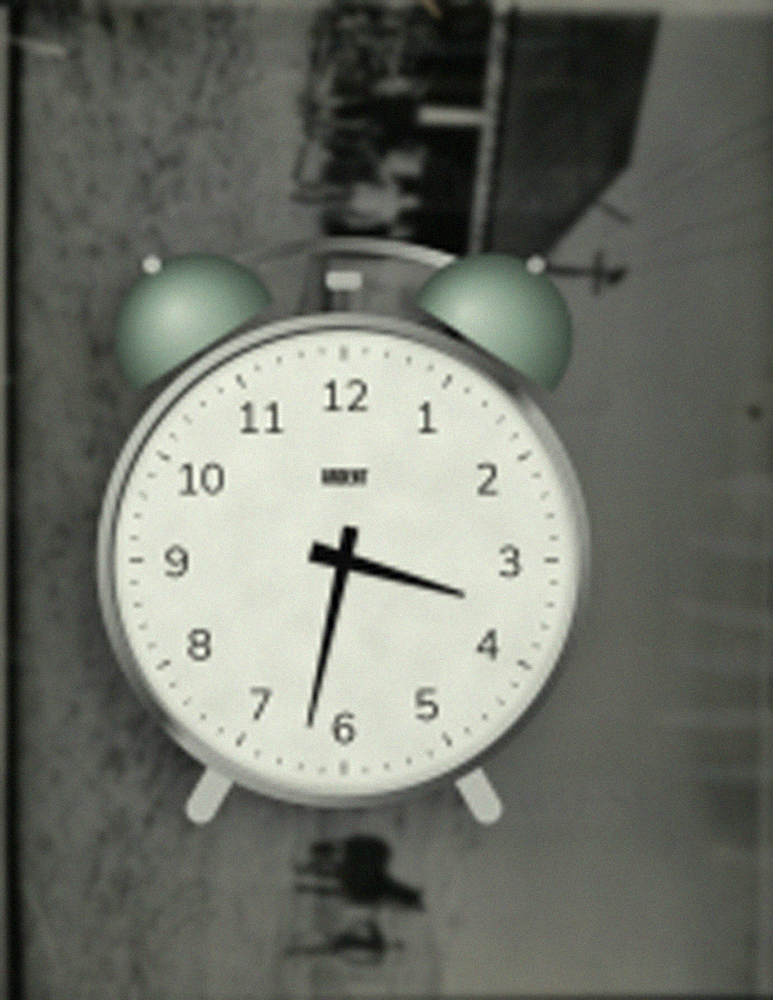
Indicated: 3,32
